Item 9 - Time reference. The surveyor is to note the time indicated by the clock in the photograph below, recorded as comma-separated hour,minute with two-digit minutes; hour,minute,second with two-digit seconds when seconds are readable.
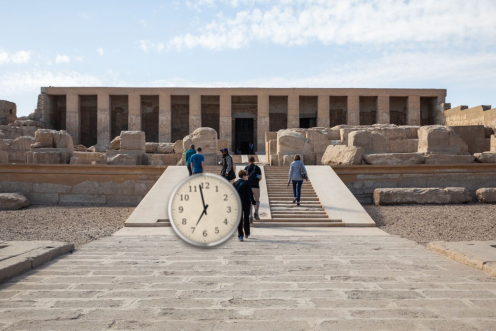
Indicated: 6,58
